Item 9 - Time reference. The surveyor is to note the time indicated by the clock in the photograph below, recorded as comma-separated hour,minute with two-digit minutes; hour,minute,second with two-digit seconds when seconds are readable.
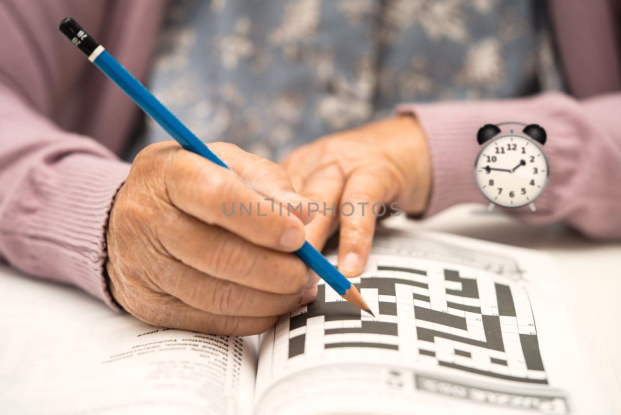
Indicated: 1,46
